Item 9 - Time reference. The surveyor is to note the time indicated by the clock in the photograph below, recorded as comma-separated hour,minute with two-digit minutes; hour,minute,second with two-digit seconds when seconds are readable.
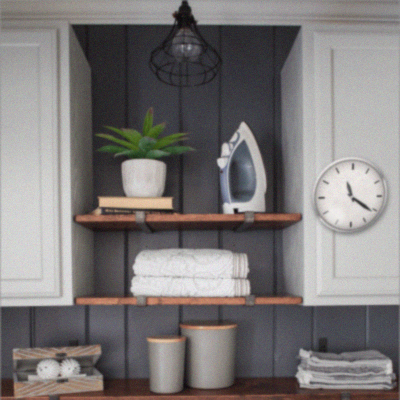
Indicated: 11,21
